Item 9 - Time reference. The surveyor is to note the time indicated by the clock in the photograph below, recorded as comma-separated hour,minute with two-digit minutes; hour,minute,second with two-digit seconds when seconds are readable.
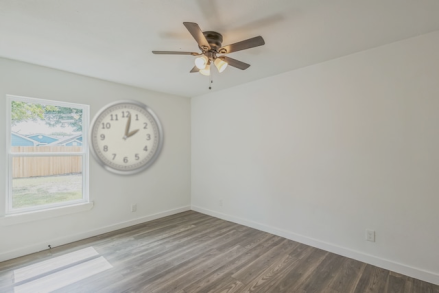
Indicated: 2,02
